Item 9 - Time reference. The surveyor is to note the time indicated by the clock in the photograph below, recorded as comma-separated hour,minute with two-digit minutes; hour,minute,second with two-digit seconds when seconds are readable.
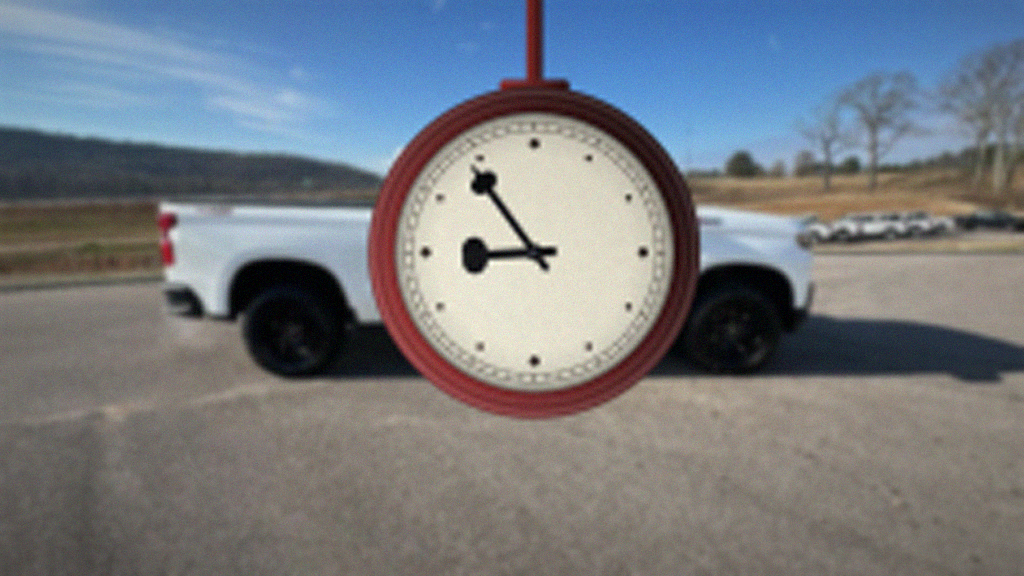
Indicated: 8,54
